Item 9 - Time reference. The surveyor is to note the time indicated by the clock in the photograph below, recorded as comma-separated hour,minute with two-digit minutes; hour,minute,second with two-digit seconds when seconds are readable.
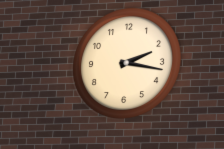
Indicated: 2,17
